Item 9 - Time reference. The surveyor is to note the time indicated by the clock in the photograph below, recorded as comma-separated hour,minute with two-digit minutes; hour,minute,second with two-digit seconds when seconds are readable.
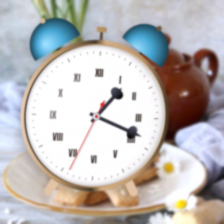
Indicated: 1,18,34
